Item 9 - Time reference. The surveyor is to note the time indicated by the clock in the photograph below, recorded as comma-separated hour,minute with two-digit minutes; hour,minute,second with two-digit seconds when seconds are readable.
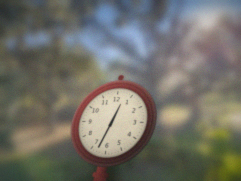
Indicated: 12,33
